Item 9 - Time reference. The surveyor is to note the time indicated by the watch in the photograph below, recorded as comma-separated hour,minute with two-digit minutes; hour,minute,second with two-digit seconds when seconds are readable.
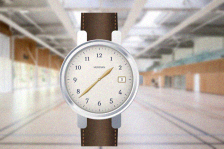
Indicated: 1,38
